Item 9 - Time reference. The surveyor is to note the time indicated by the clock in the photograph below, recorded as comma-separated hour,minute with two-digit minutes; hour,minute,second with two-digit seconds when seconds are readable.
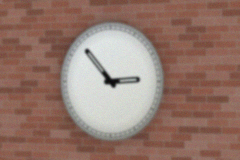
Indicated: 2,53
